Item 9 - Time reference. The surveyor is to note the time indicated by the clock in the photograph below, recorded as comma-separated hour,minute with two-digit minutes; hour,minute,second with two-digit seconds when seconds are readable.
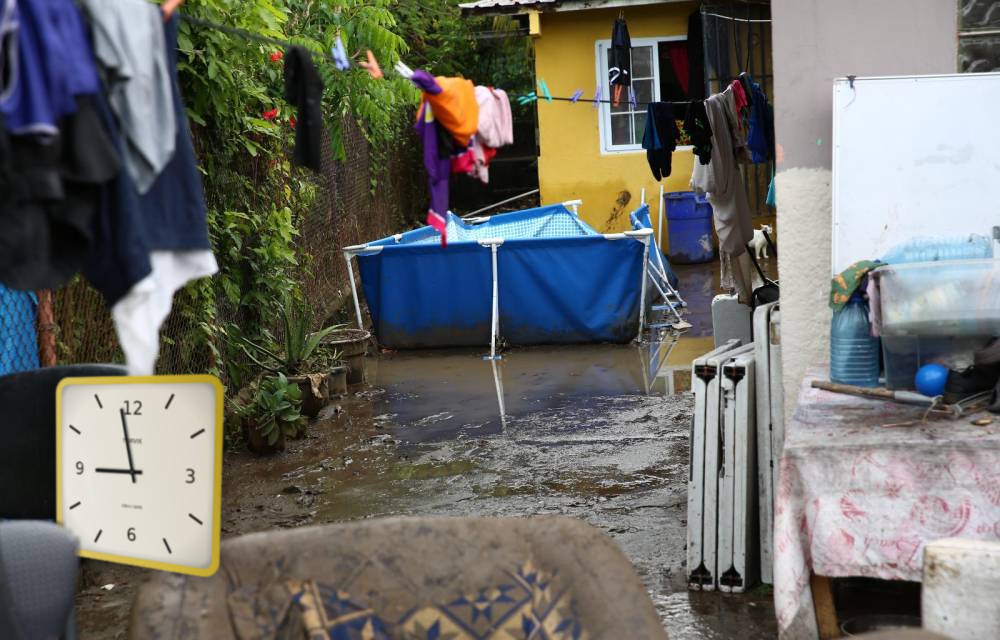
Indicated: 8,58
